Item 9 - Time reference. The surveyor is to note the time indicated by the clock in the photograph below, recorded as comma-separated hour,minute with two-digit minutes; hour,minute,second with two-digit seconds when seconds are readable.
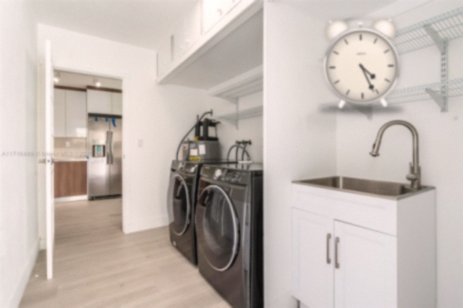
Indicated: 4,26
